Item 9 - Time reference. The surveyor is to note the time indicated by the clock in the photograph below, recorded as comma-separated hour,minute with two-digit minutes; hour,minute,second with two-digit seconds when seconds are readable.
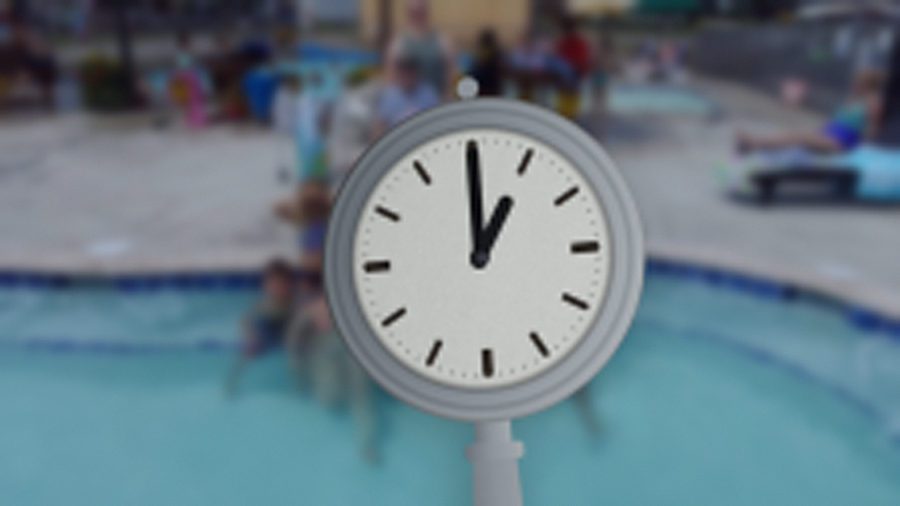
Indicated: 1,00
